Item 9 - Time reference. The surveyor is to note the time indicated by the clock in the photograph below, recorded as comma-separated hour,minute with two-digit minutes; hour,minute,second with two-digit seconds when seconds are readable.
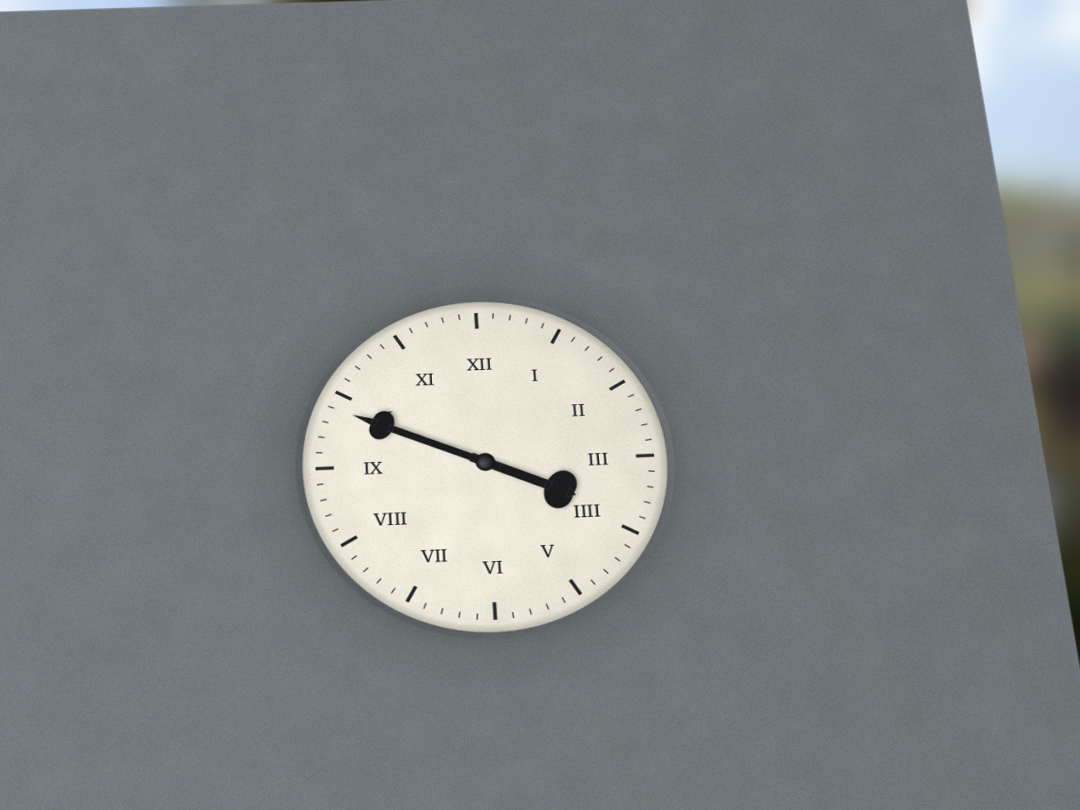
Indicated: 3,49
